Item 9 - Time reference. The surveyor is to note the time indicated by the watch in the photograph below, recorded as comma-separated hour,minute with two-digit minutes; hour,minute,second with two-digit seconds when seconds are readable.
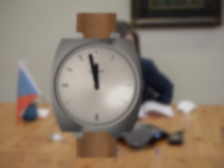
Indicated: 11,58
